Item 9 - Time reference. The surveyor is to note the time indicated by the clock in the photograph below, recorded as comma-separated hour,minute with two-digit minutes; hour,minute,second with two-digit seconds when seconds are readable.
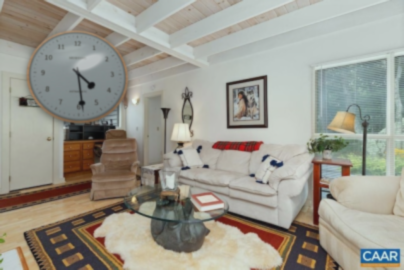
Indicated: 4,29
